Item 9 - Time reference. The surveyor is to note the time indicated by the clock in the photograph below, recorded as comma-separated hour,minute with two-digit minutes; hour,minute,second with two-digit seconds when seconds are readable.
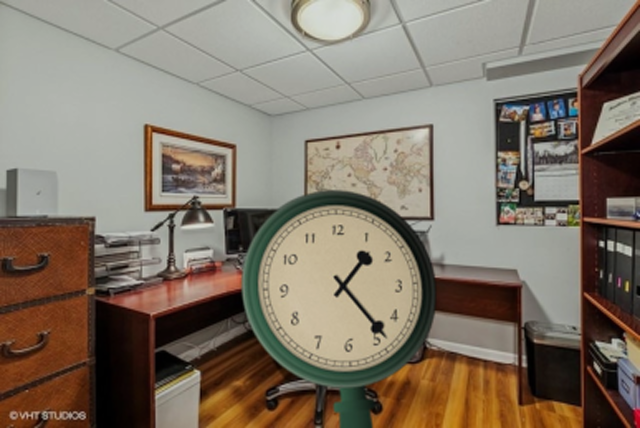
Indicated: 1,24
